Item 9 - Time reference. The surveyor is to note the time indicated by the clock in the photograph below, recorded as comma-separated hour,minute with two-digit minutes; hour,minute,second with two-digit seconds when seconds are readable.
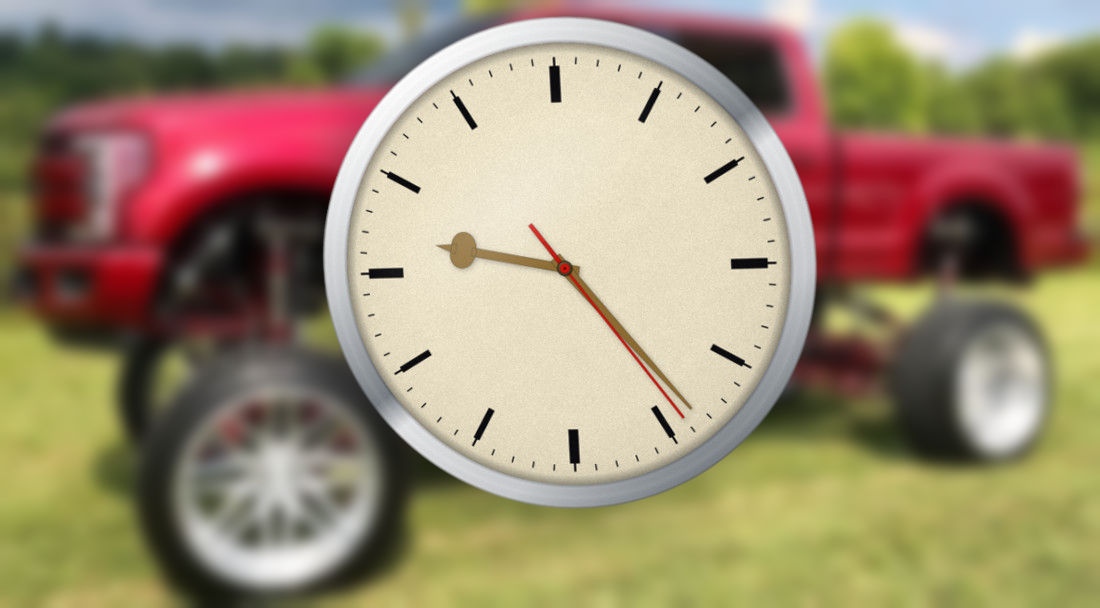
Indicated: 9,23,24
